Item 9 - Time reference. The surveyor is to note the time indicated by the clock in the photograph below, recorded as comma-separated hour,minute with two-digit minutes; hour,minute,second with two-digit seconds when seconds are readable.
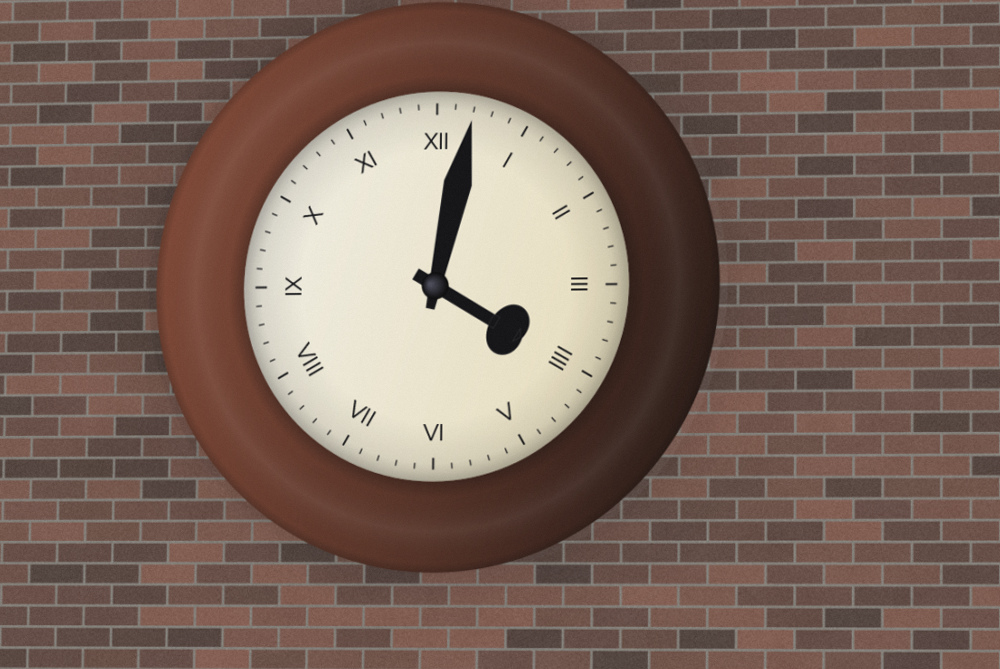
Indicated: 4,02
